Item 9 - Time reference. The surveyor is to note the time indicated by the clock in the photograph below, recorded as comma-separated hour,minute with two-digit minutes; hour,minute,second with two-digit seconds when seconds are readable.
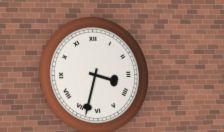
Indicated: 3,33
